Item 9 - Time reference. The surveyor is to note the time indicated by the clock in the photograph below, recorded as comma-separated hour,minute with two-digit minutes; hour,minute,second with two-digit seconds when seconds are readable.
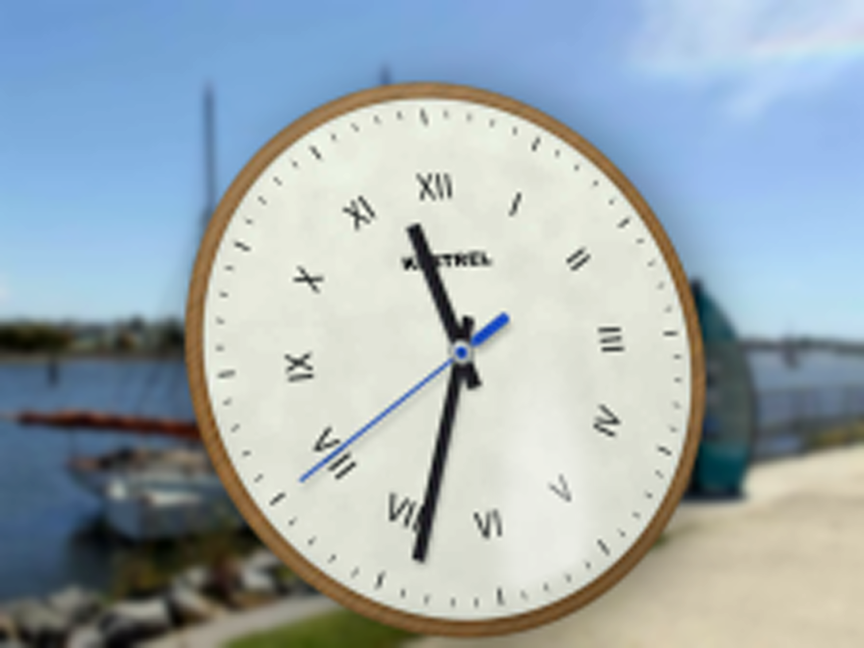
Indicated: 11,33,40
